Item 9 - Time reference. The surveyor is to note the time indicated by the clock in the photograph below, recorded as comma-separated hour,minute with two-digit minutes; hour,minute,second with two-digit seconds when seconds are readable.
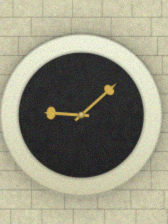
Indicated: 9,08
